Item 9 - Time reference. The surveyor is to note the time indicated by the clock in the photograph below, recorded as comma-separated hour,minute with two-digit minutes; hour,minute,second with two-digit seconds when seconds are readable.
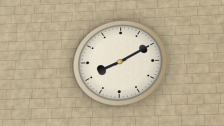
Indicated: 8,10
